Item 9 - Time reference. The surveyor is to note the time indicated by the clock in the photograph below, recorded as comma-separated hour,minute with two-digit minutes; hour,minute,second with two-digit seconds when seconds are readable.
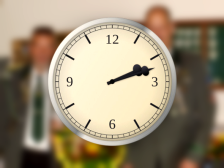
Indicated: 2,12
